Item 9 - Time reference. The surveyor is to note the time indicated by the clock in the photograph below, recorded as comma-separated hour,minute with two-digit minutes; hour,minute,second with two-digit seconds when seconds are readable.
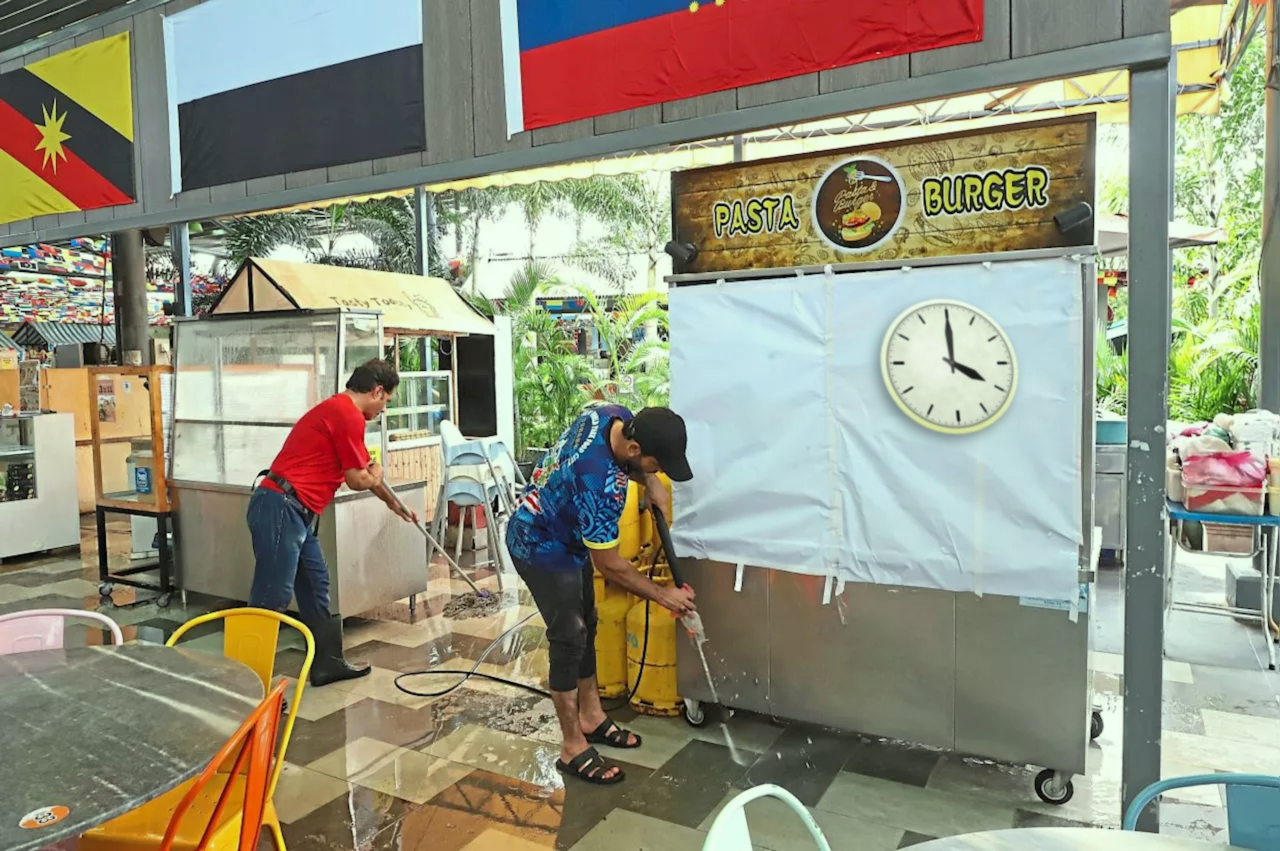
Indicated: 4,00
